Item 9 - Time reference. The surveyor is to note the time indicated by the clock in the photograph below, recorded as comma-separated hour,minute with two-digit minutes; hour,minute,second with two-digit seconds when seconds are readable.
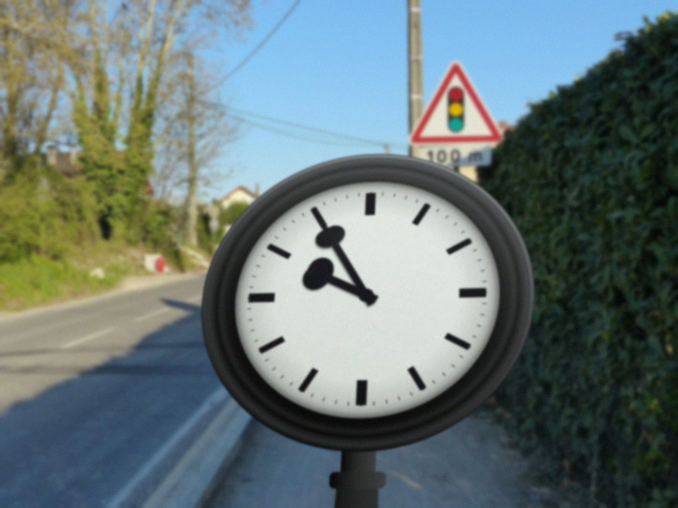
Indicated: 9,55
